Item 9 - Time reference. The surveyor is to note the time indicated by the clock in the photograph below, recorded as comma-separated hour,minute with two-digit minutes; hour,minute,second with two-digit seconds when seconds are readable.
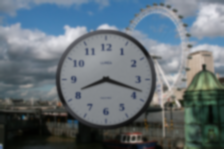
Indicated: 8,18
